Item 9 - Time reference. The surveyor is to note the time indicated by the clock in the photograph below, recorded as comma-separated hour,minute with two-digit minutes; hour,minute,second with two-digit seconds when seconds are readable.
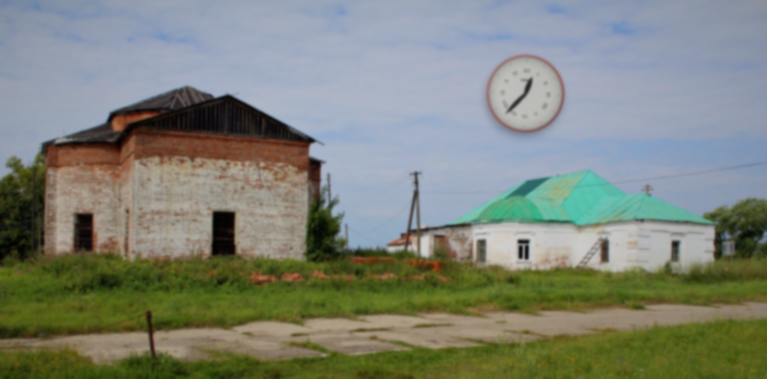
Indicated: 12,37
